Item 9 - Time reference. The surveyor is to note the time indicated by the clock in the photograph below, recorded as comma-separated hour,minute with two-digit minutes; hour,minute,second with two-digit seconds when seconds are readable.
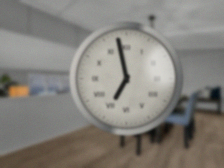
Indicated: 6,58
